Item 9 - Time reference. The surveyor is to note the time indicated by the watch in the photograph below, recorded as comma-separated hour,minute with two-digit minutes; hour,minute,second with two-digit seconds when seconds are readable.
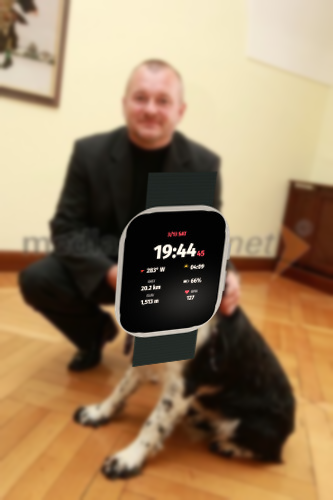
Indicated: 19,44,45
